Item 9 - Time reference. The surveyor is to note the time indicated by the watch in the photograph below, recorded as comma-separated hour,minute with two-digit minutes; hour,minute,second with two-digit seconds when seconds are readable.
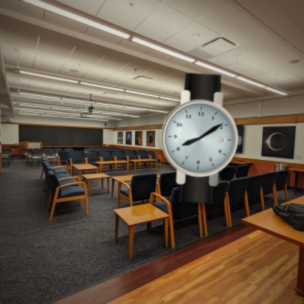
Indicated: 8,09
